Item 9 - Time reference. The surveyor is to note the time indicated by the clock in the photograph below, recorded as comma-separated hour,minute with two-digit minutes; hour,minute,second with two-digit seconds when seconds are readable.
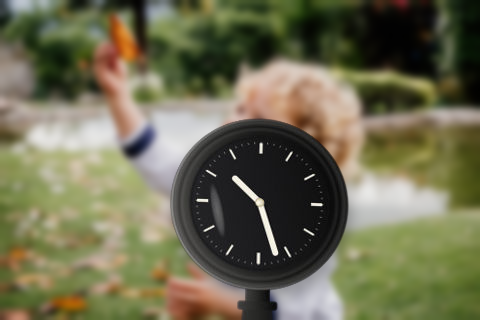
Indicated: 10,27
